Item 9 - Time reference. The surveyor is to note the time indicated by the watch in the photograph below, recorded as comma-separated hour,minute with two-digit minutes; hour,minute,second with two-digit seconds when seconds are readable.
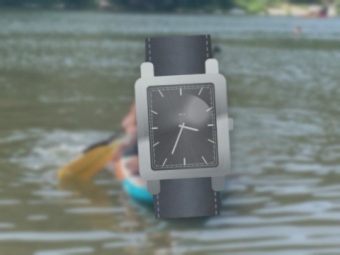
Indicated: 3,34
